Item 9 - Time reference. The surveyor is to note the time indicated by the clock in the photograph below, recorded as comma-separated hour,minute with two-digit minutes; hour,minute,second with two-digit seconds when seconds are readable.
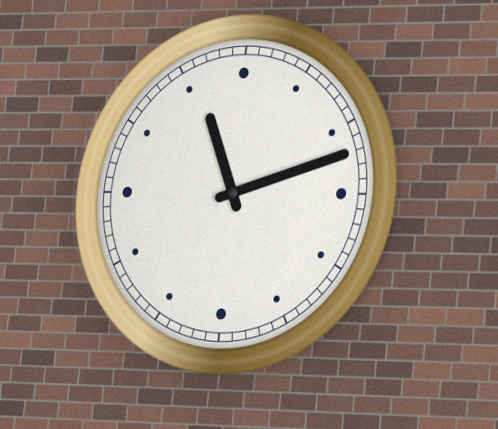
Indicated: 11,12
